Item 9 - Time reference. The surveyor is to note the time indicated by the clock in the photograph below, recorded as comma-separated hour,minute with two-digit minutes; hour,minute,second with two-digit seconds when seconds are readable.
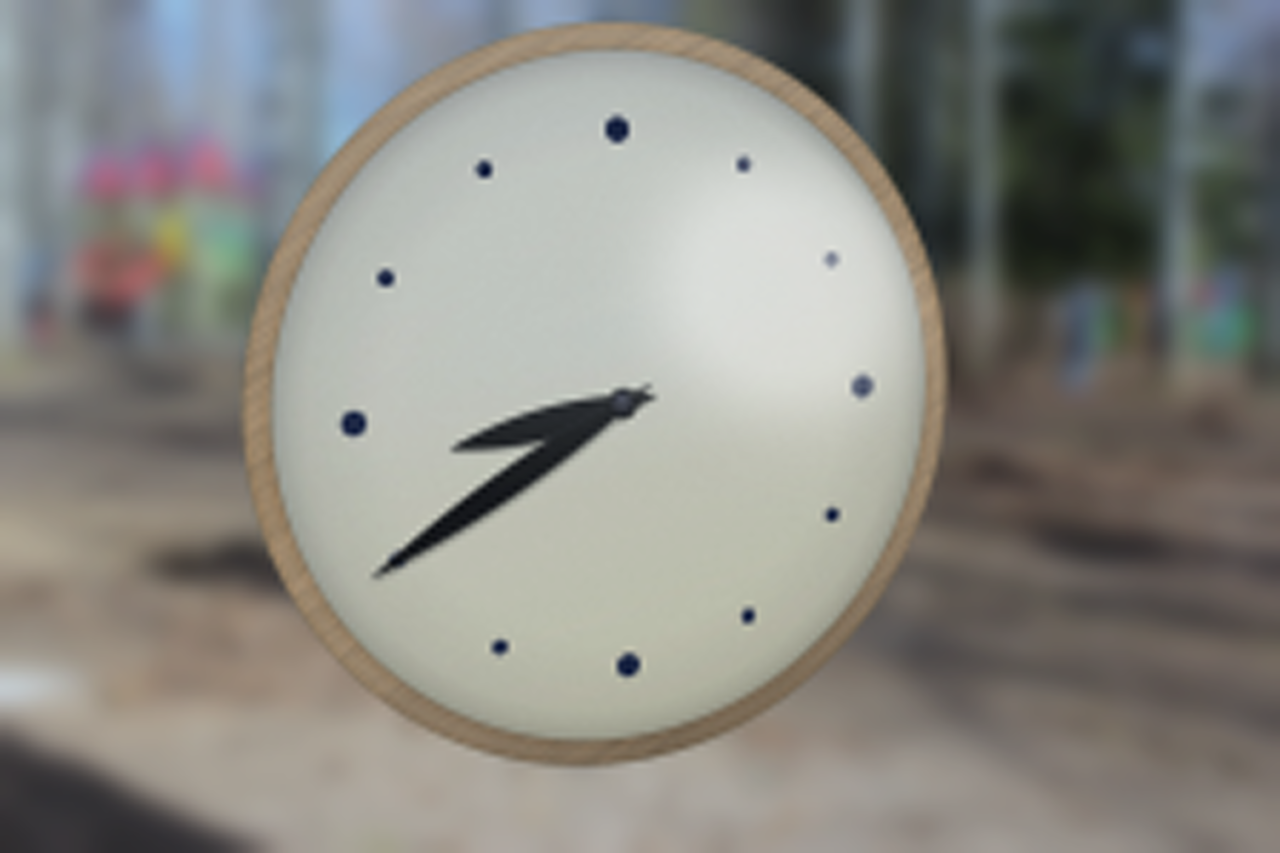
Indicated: 8,40
